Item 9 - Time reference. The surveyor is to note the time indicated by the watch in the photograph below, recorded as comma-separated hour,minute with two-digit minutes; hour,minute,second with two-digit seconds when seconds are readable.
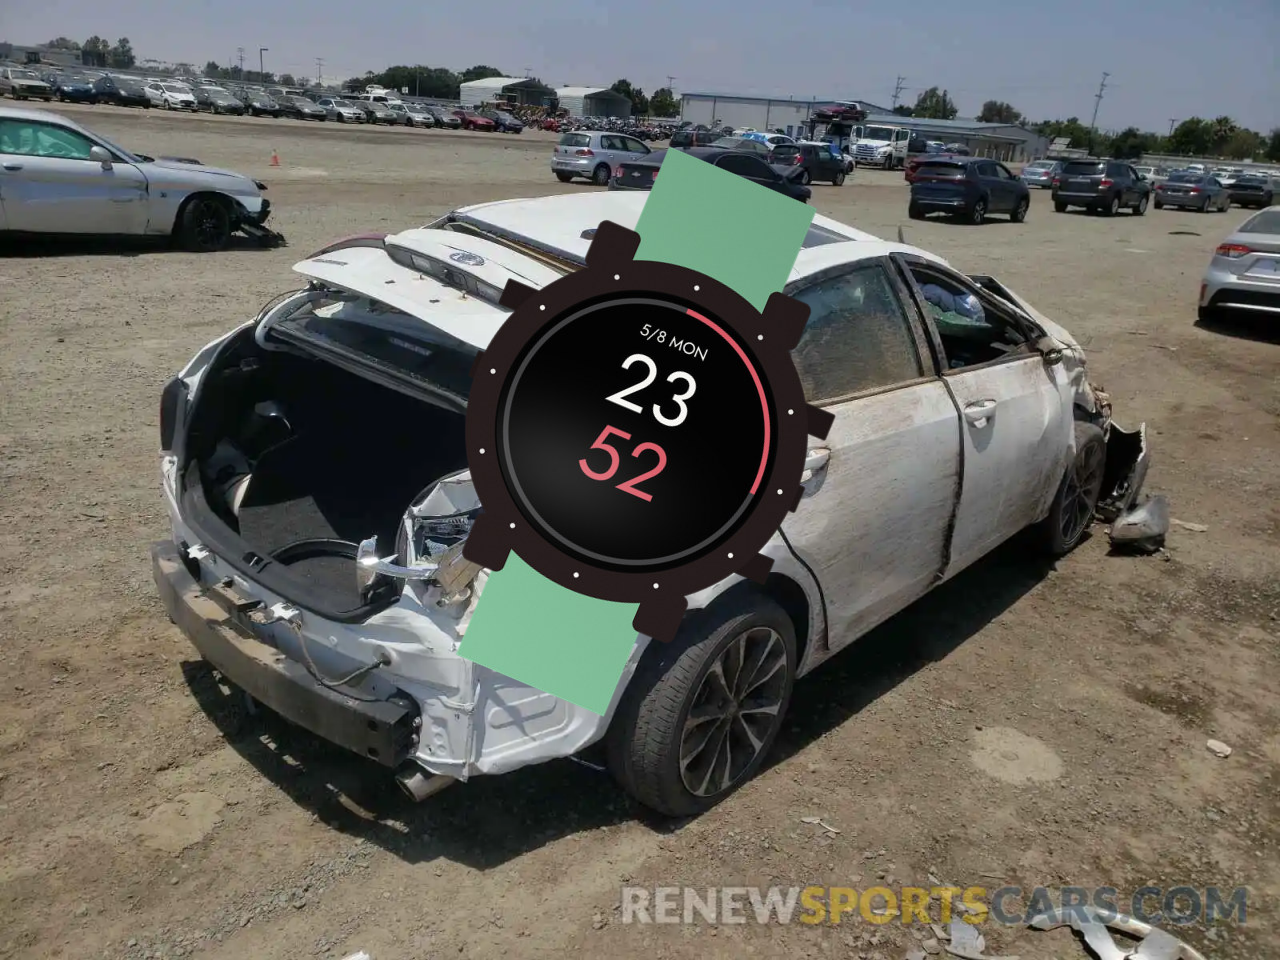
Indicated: 23,52
